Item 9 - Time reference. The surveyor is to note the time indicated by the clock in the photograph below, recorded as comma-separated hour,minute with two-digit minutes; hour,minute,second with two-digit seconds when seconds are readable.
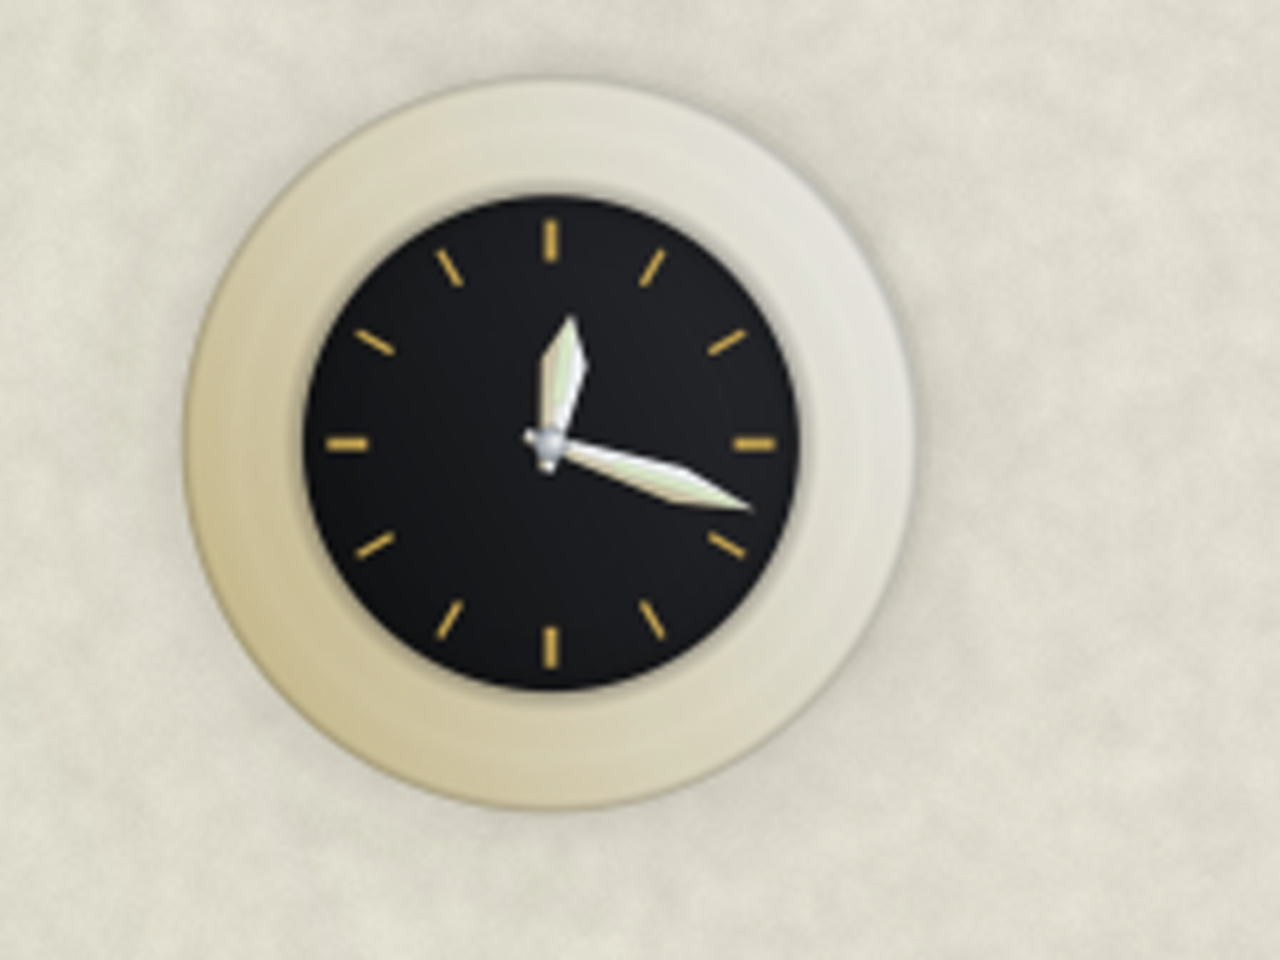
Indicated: 12,18
